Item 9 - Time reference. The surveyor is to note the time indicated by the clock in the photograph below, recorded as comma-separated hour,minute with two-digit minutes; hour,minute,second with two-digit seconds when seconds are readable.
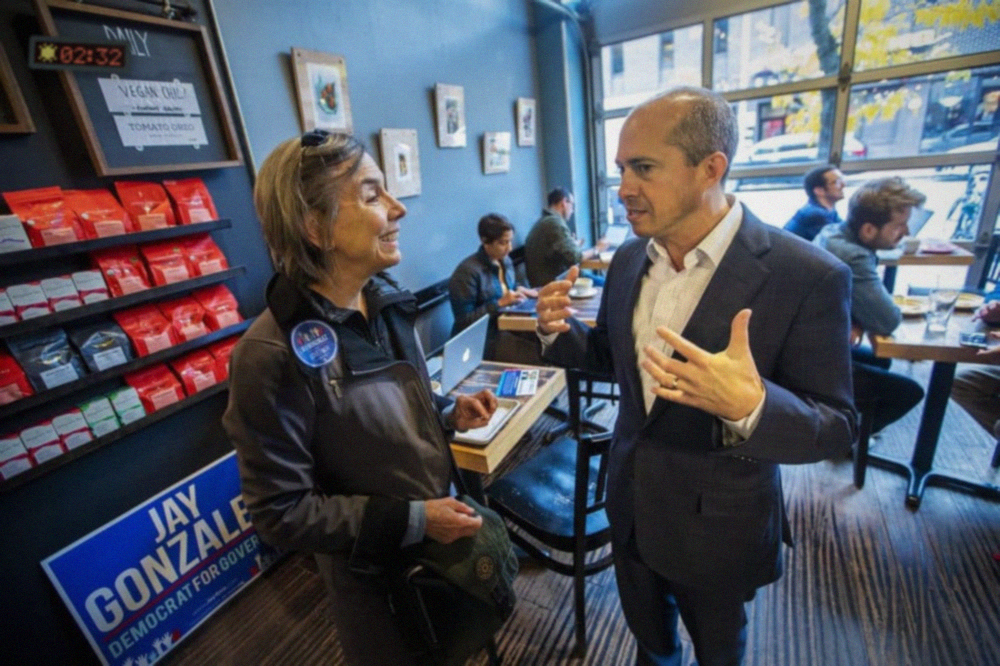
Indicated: 2,32
